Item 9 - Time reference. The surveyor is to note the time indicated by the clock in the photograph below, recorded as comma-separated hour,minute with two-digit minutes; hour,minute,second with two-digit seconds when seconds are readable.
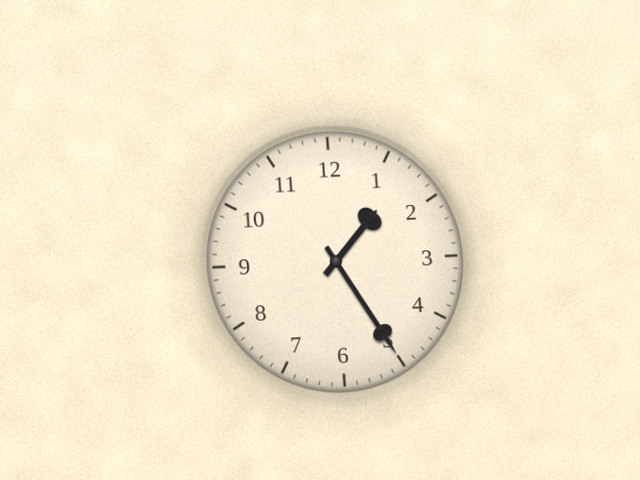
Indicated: 1,25
